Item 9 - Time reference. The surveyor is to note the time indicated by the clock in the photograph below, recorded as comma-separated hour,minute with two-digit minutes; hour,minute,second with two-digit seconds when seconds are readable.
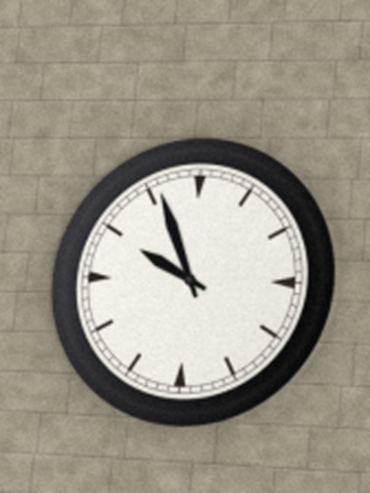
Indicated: 9,56
